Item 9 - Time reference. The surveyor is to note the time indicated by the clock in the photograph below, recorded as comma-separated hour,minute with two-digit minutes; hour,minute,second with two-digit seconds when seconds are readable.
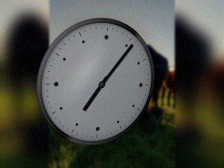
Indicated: 7,06
